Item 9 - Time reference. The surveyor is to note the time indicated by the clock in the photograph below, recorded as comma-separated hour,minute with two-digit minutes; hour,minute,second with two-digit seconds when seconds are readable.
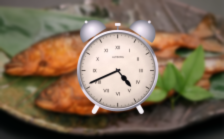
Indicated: 4,41
